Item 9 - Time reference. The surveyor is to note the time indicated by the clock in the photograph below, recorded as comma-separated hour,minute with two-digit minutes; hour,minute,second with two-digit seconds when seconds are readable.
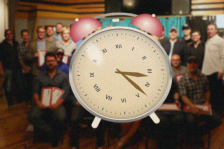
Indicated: 3,23
